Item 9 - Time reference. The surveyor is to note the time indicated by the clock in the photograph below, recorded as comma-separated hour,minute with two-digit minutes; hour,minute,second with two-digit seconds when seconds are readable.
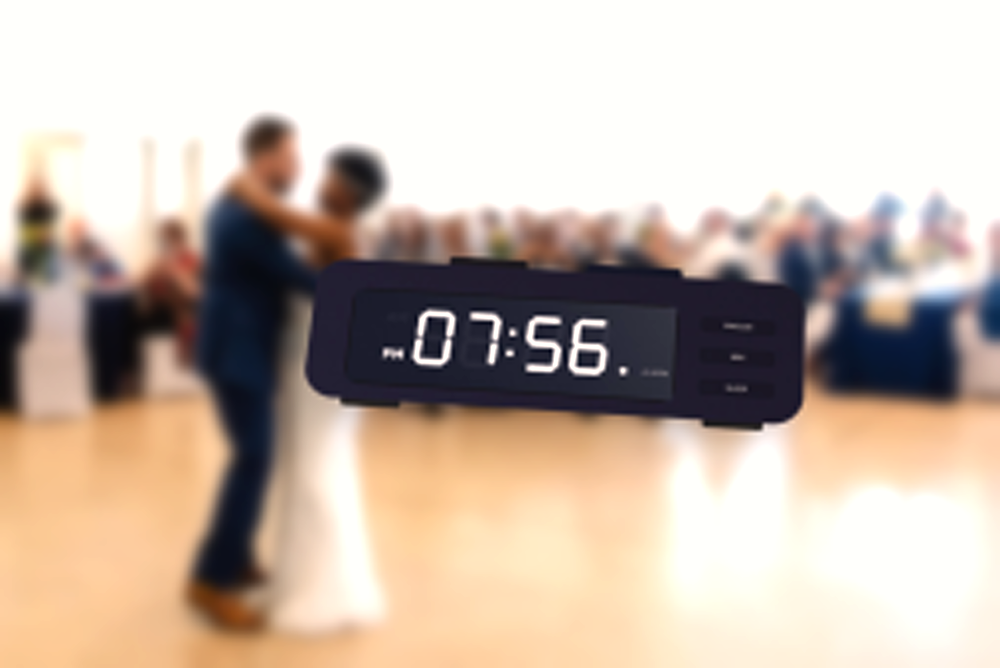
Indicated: 7,56
